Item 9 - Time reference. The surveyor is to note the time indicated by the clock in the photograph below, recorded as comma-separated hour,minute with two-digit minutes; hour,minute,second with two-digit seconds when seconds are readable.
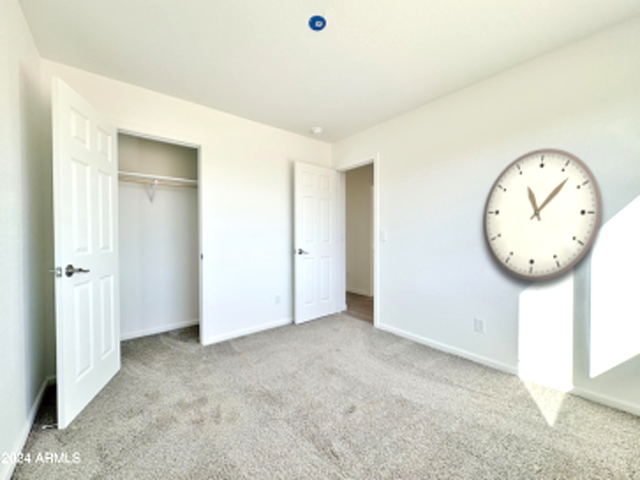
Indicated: 11,07
